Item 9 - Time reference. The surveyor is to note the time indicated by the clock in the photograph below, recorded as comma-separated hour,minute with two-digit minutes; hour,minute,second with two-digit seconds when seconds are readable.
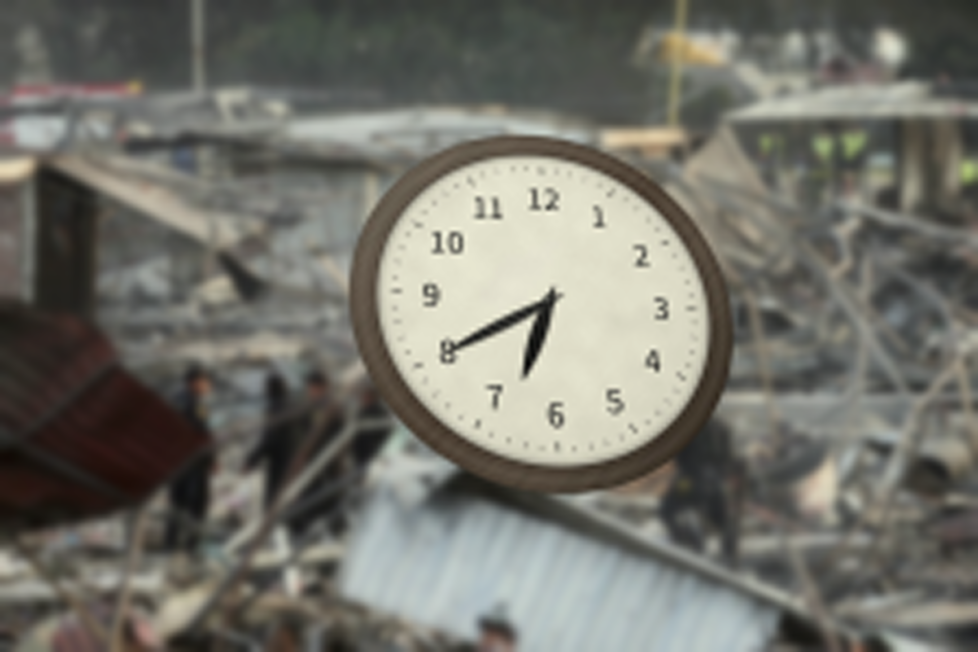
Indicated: 6,40
